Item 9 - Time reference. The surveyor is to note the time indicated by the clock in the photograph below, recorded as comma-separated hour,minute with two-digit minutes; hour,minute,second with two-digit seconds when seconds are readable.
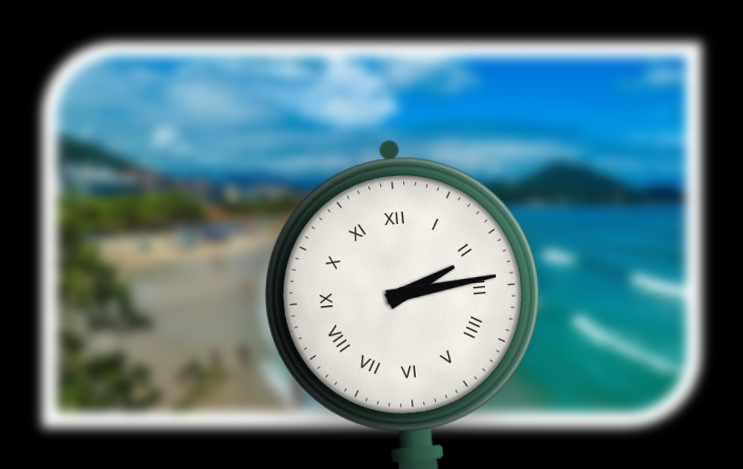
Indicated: 2,14
